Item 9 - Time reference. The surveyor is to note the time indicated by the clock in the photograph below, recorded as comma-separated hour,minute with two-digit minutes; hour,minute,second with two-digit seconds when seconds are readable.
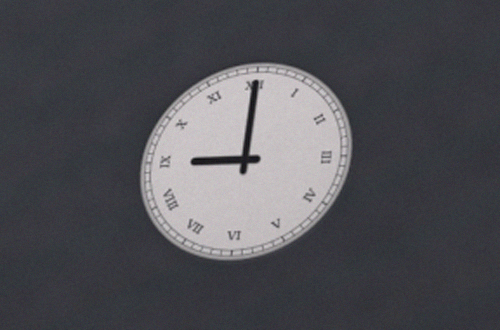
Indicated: 9,00
